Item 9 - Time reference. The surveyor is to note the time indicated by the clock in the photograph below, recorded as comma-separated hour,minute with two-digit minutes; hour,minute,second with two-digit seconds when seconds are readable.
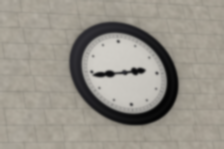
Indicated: 2,44
